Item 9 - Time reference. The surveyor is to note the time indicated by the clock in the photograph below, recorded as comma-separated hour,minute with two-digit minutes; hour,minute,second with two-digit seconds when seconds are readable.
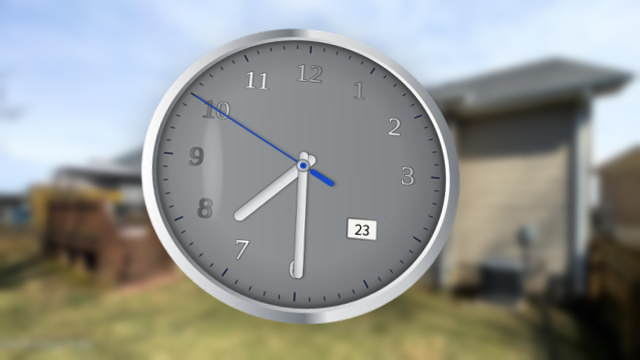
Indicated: 7,29,50
